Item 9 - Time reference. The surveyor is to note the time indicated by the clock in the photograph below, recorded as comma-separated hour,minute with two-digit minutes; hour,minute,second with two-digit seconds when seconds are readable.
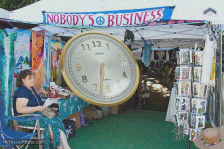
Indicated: 6,33
